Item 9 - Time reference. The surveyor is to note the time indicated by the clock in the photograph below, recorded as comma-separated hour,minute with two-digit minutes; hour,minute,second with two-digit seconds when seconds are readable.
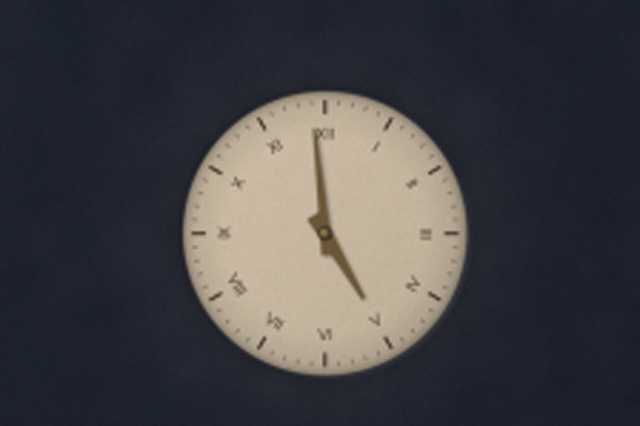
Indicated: 4,59
